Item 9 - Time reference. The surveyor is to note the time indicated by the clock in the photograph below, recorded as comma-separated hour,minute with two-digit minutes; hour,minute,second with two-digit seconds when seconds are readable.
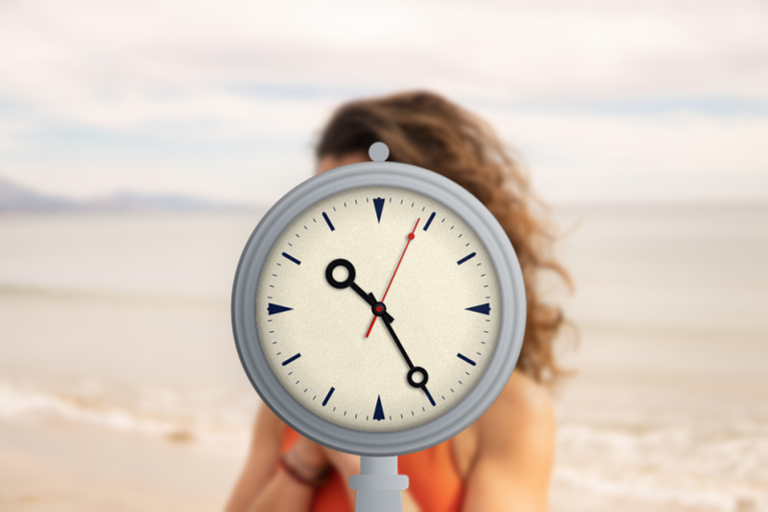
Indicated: 10,25,04
